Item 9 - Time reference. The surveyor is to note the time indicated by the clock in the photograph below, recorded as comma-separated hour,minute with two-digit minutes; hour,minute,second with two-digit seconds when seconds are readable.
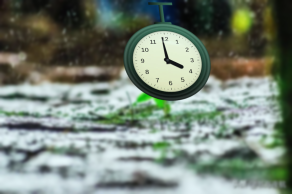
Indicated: 3,59
